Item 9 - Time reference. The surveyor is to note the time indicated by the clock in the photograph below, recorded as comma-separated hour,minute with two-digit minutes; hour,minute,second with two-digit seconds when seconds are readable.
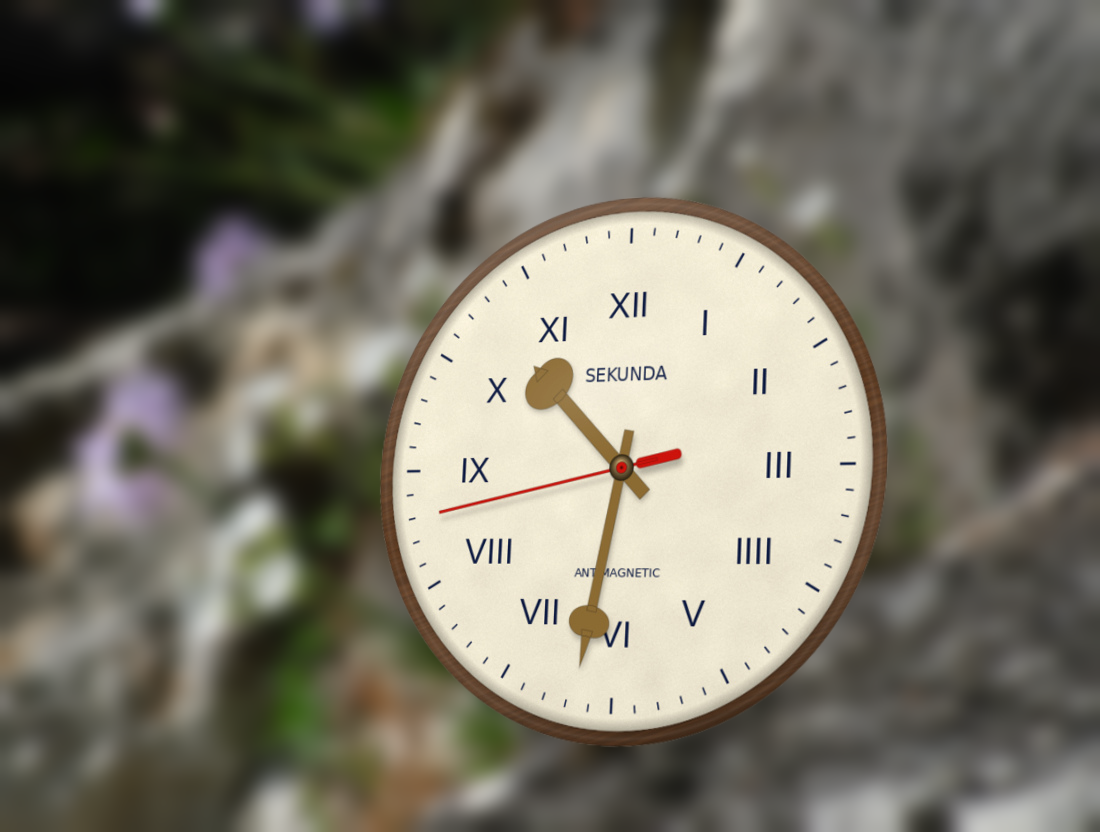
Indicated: 10,31,43
